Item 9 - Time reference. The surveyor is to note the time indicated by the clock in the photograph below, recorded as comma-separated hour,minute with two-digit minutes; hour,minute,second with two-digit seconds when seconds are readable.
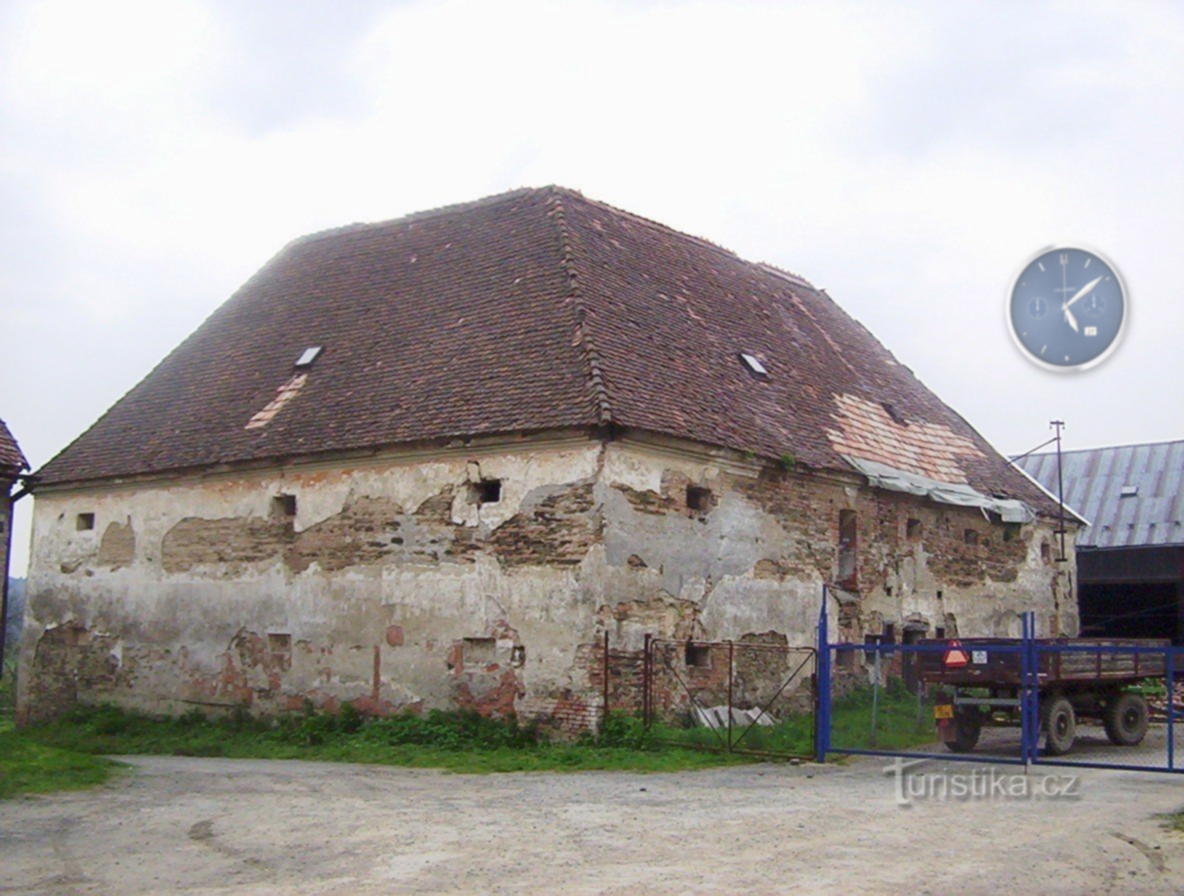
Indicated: 5,09
